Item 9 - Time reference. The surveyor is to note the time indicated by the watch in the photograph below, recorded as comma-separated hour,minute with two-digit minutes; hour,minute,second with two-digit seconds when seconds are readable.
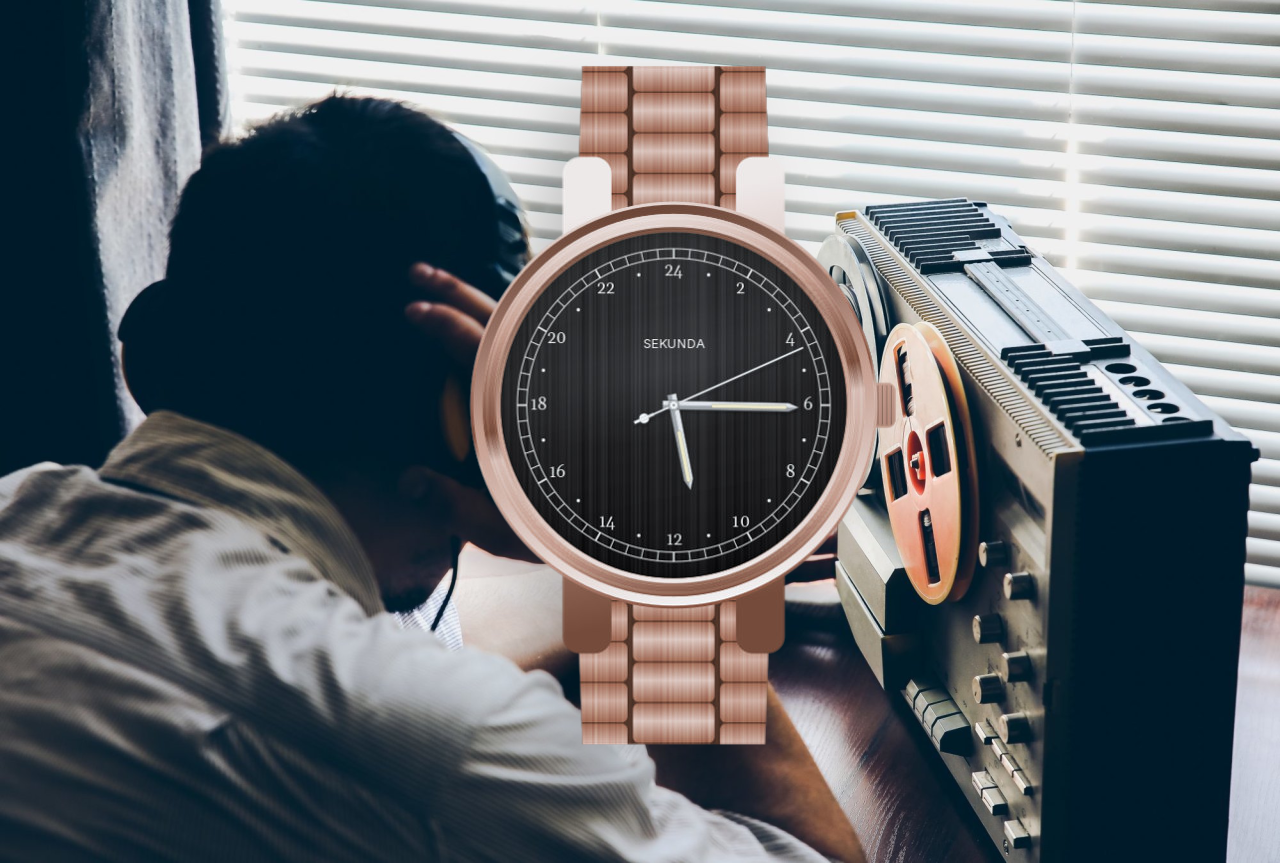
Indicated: 11,15,11
